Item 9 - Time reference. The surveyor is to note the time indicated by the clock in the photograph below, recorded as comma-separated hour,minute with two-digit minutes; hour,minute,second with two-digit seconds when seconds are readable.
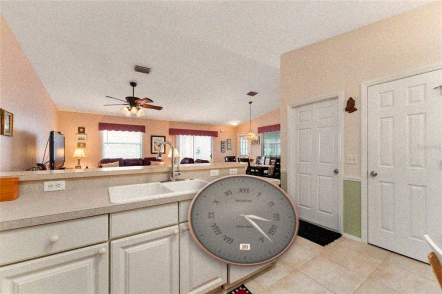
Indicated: 3,23
